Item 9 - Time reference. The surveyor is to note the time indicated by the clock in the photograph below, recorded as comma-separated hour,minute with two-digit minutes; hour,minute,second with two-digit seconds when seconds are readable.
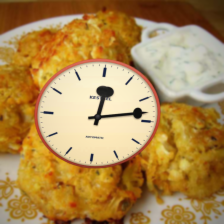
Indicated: 12,13
